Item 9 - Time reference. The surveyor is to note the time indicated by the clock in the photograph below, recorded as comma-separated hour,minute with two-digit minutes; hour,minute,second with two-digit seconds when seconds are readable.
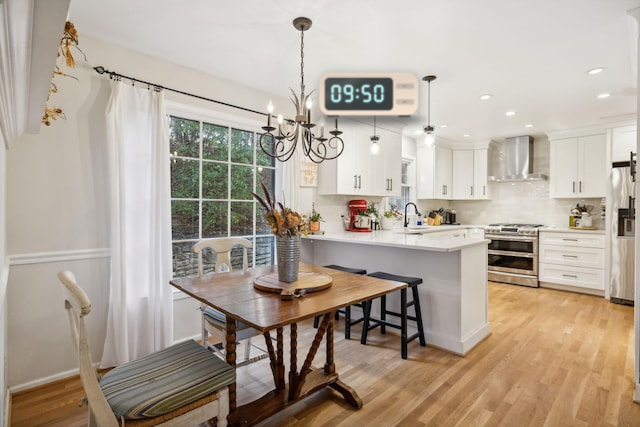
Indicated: 9,50
